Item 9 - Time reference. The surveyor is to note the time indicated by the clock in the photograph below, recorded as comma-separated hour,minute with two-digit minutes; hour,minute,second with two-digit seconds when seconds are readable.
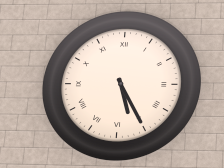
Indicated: 5,25
